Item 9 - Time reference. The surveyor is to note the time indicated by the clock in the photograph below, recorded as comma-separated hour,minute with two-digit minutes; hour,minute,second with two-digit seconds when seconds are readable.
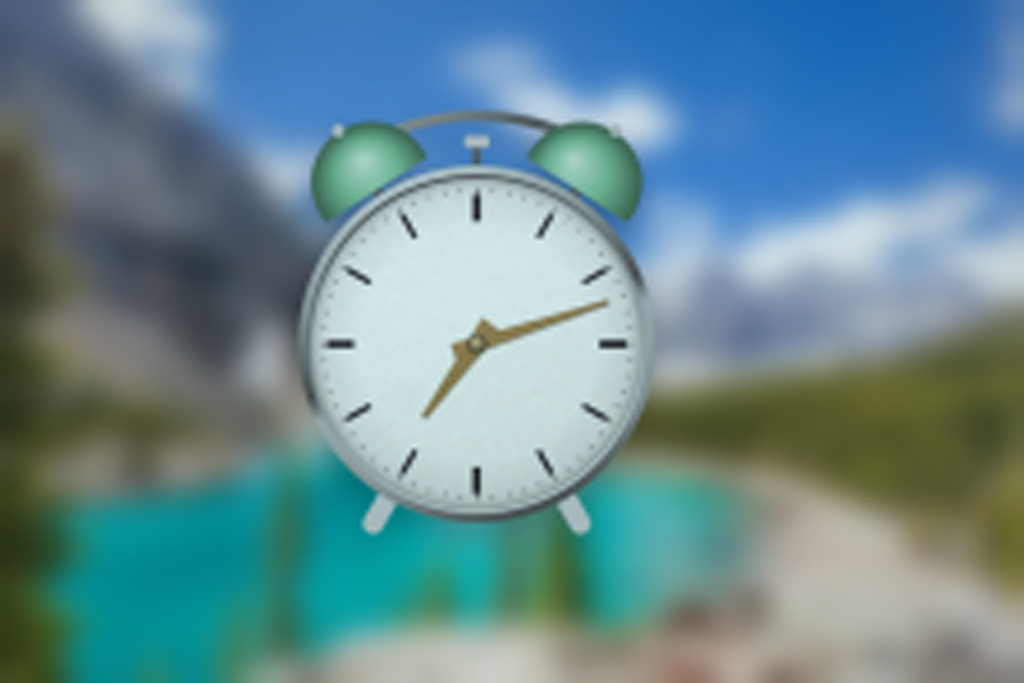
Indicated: 7,12
